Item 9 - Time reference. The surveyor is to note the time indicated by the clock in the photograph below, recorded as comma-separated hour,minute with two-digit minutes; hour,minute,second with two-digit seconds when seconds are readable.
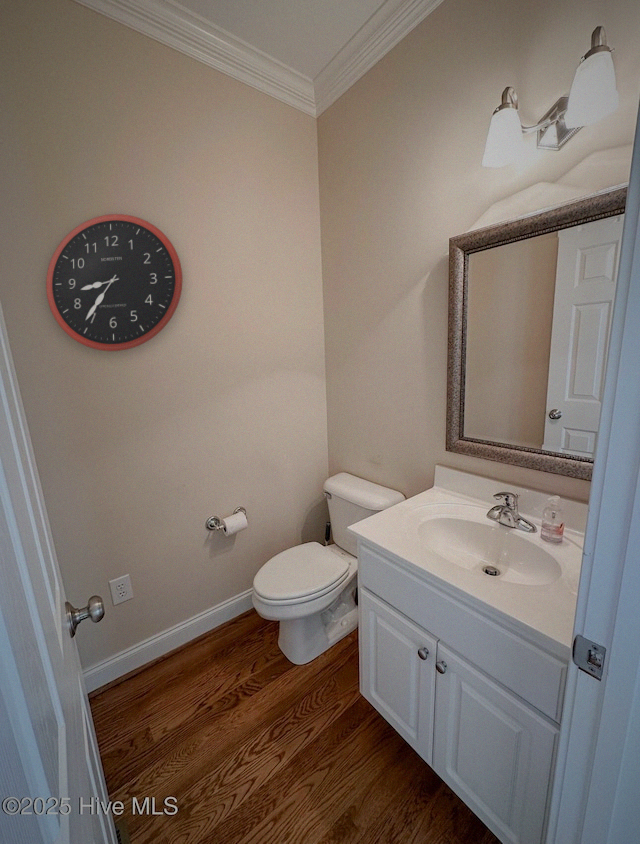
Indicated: 8,36
